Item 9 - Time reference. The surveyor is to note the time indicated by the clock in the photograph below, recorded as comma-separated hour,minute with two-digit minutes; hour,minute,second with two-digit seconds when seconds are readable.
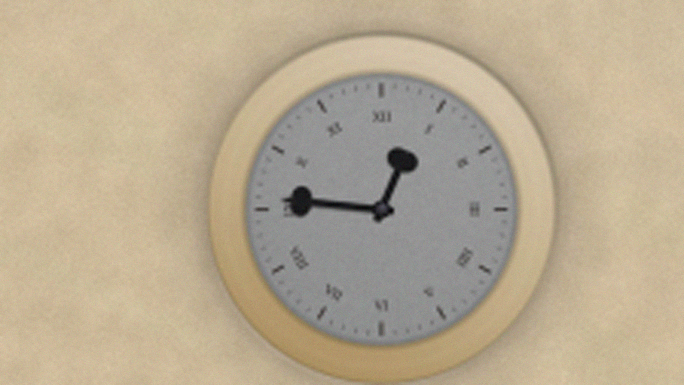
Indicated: 12,46
